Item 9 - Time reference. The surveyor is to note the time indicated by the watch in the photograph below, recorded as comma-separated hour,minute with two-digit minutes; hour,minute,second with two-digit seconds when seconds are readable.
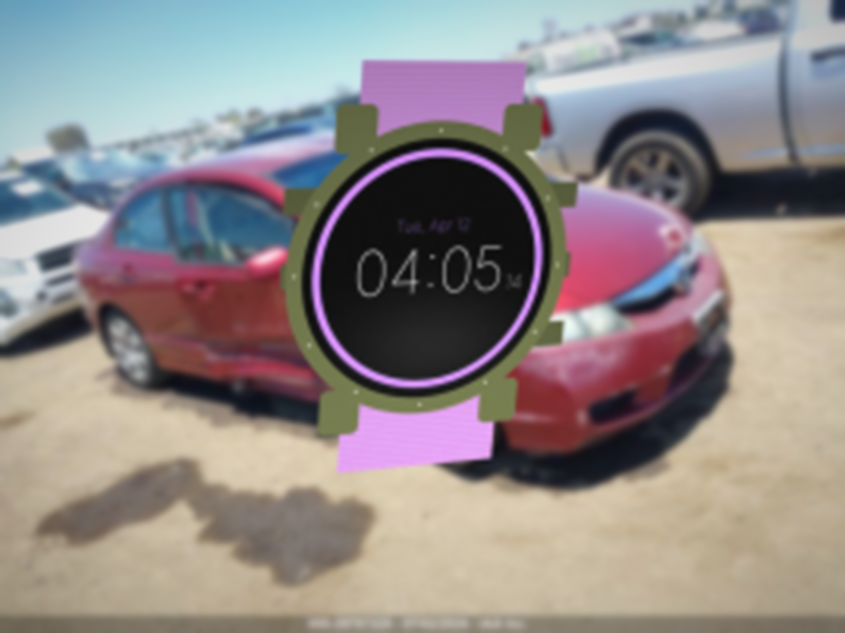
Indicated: 4,05
